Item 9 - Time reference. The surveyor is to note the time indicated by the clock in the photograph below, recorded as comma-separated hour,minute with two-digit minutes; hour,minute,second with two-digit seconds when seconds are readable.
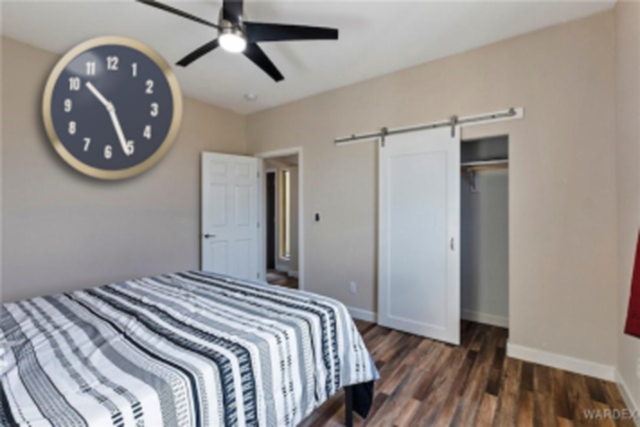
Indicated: 10,26
